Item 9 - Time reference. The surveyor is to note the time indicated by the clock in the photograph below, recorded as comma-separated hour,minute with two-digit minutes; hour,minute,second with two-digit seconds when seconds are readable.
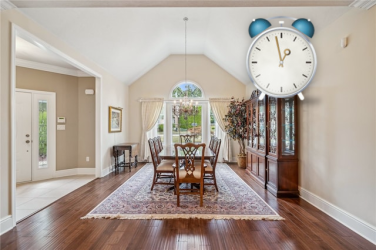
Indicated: 12,58
